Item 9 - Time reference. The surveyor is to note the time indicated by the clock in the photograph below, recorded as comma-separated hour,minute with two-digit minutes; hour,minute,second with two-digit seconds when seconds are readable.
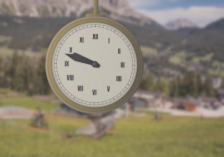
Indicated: 9,48
